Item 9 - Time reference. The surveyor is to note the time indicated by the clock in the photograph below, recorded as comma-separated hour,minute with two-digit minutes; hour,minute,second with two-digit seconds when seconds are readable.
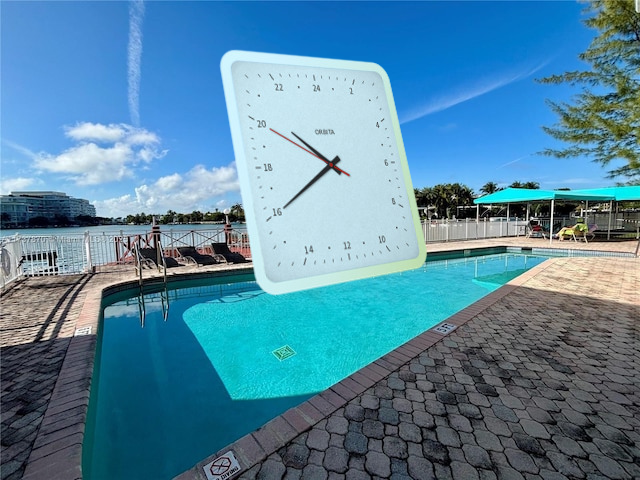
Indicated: 20,39,50
